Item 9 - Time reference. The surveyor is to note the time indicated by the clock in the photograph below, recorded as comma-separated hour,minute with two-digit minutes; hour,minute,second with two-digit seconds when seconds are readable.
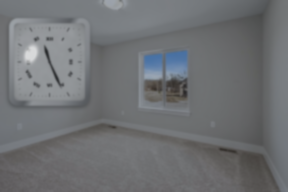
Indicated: 11,26
